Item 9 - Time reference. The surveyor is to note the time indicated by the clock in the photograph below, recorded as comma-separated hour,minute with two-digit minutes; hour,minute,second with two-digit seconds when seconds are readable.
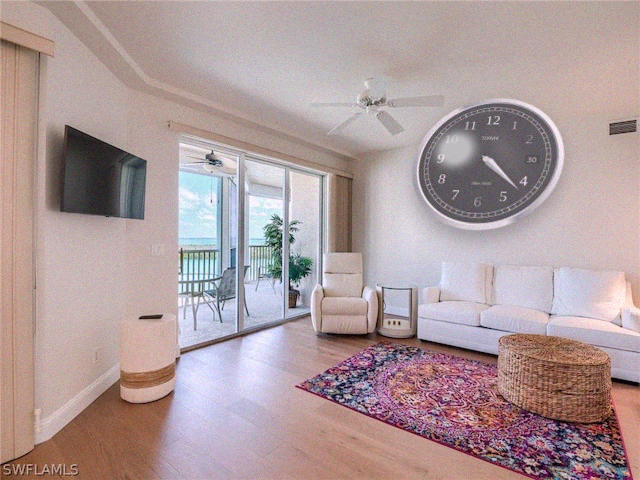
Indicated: 4,22
